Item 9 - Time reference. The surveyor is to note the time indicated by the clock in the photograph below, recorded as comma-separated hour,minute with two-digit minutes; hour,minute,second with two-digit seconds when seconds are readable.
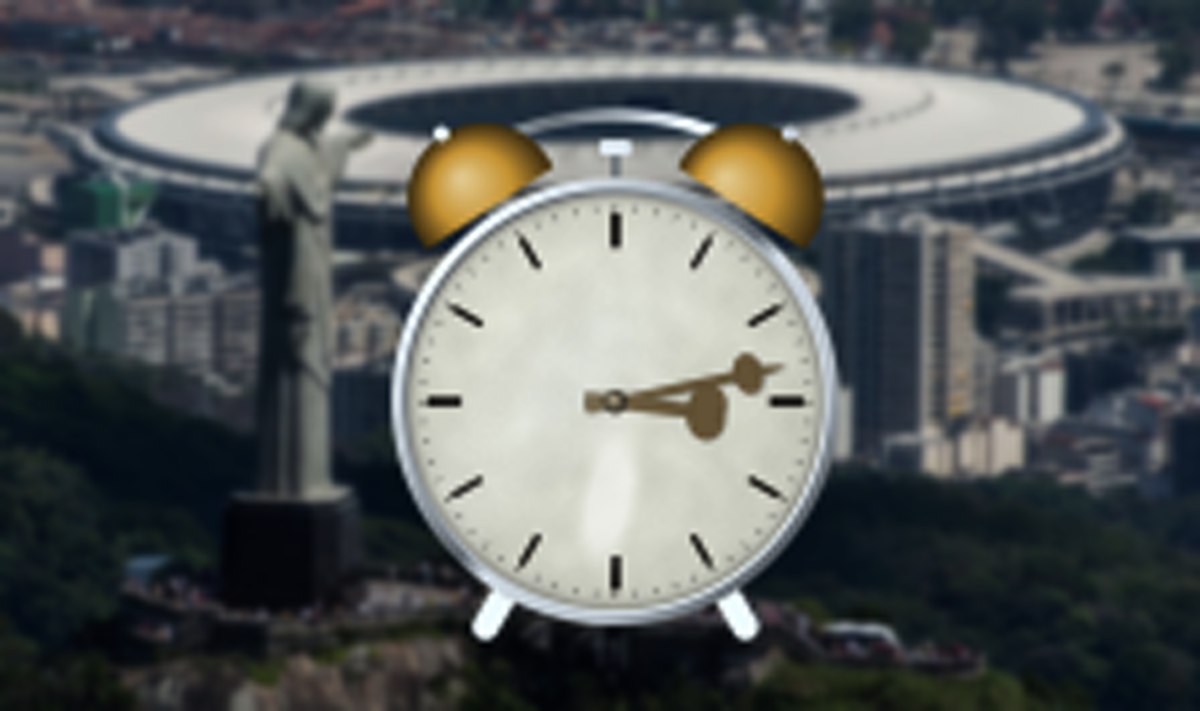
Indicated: 3,13
